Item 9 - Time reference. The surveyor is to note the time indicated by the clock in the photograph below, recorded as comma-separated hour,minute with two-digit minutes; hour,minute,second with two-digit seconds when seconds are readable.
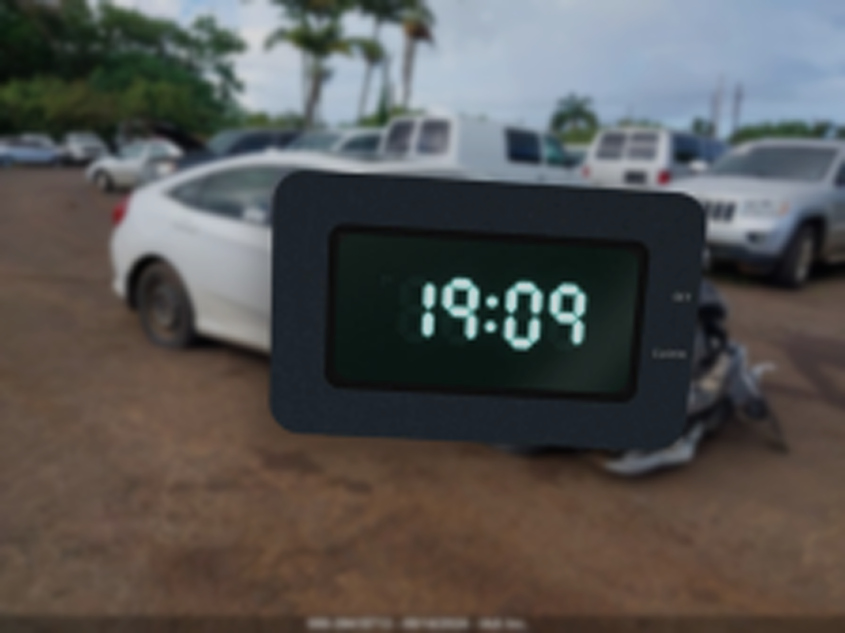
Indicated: 19,09
